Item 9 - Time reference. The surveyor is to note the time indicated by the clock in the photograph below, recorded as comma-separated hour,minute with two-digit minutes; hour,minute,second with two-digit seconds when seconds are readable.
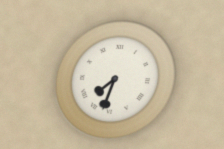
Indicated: 7,32
